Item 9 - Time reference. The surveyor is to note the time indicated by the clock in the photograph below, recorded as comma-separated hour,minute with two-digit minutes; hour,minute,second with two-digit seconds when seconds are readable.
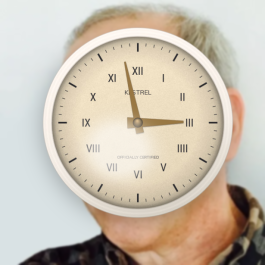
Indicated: 2,58
